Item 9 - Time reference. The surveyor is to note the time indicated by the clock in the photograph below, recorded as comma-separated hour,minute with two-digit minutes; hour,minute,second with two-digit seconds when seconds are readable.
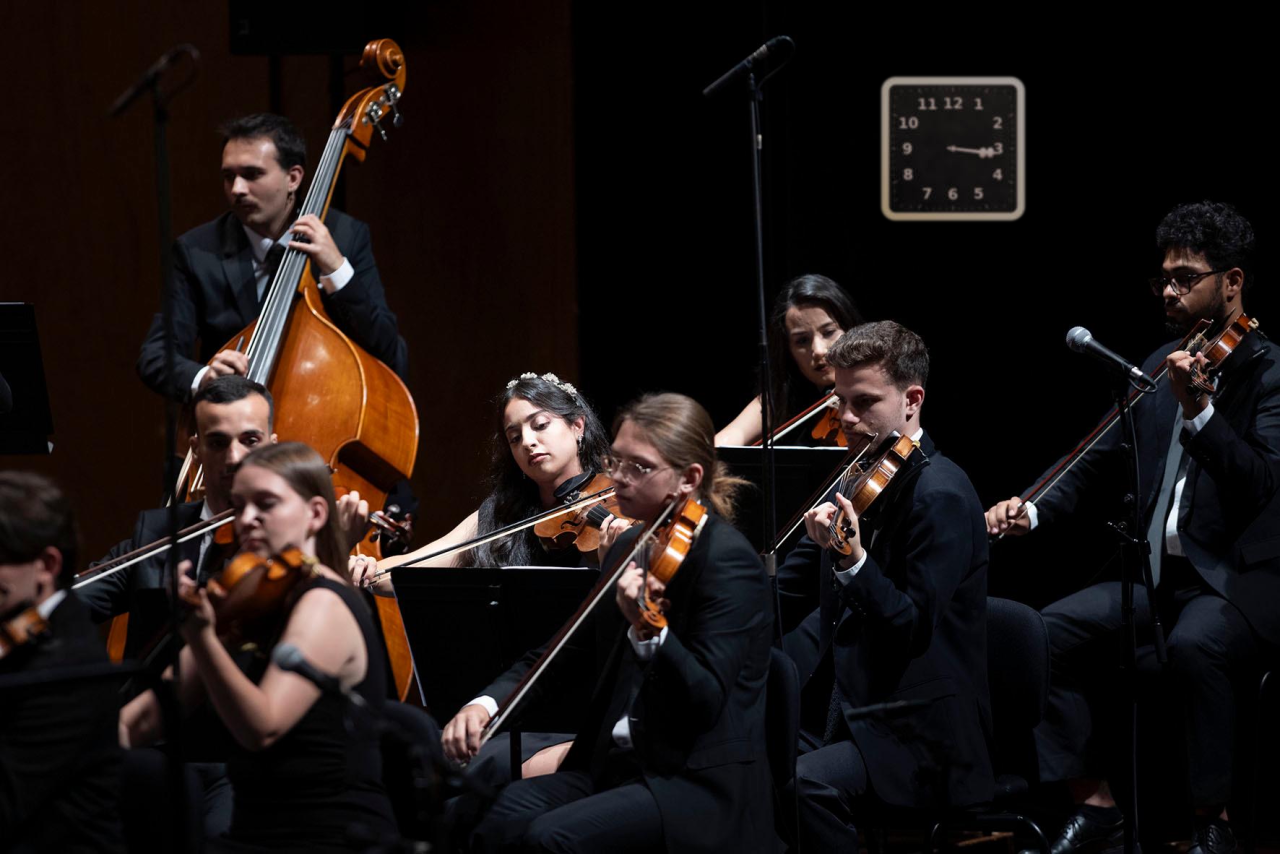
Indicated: 3,16
